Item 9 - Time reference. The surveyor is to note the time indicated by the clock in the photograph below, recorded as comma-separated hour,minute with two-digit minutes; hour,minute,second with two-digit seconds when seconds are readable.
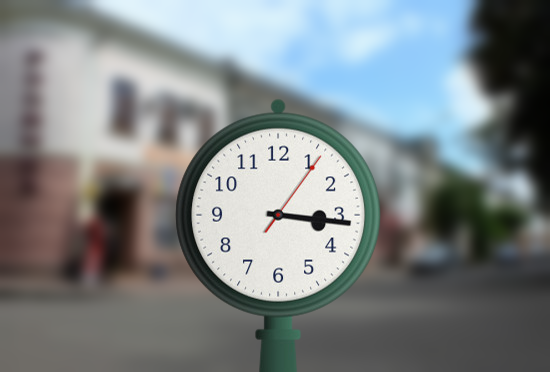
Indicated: 3,16,06
